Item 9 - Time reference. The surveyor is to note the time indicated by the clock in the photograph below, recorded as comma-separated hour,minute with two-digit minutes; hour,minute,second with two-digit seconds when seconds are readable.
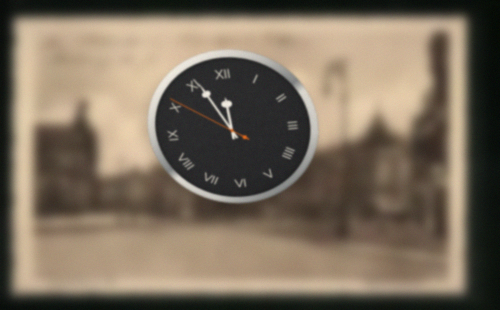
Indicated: 11,55,51
